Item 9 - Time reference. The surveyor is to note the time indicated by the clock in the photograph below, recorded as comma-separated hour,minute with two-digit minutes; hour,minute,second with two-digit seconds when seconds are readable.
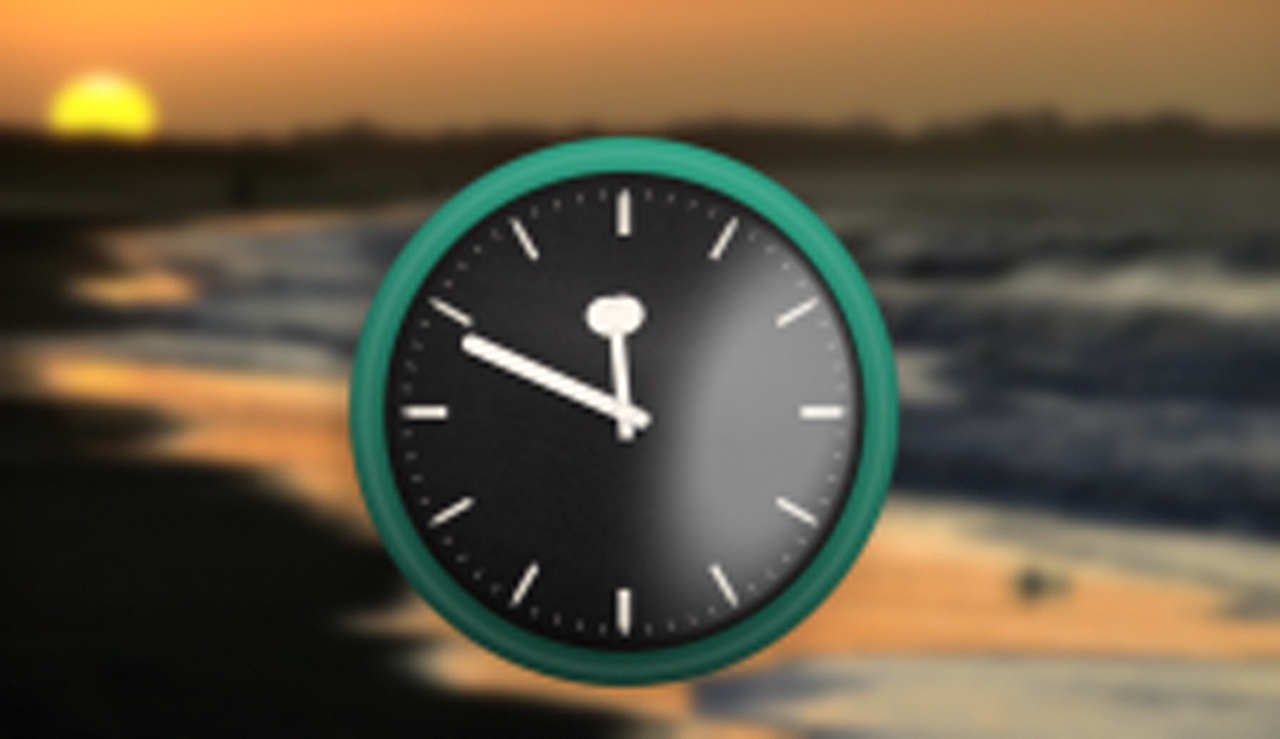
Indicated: 11,49
